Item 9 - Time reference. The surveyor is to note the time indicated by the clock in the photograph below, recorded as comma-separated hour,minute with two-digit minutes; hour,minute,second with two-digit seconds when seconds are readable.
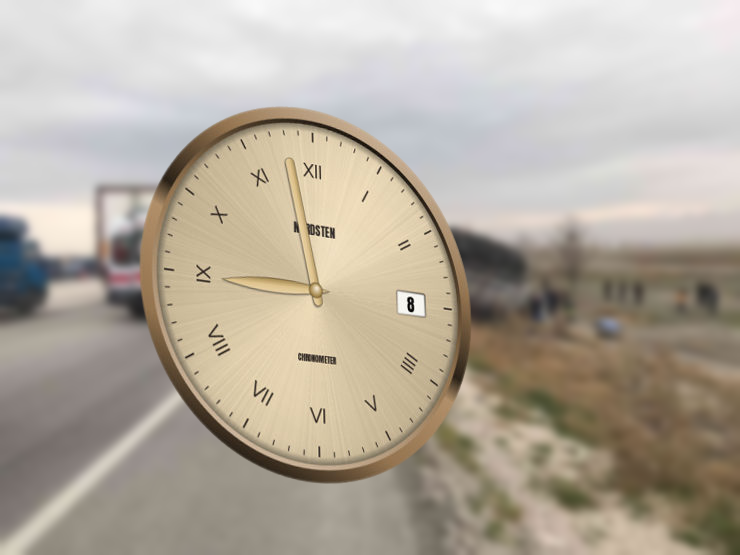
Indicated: 8,58
